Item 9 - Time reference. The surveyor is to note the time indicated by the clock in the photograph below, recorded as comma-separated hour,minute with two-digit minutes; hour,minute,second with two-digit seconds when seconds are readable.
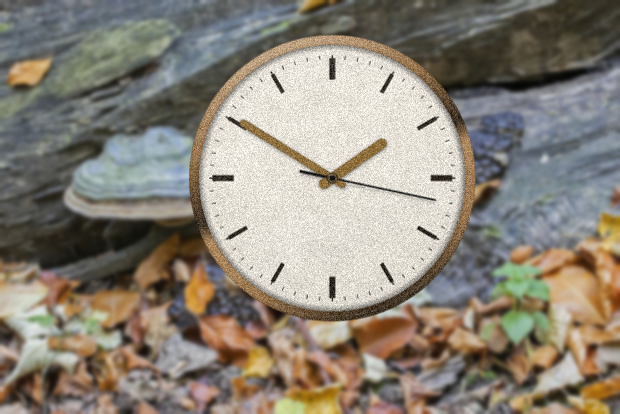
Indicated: 1,50,17
